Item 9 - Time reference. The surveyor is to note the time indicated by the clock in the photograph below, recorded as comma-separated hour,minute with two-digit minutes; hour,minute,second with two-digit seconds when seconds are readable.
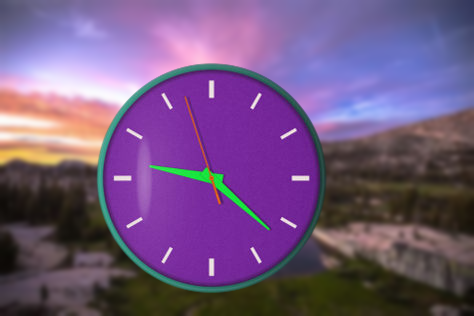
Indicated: 9,21,57
